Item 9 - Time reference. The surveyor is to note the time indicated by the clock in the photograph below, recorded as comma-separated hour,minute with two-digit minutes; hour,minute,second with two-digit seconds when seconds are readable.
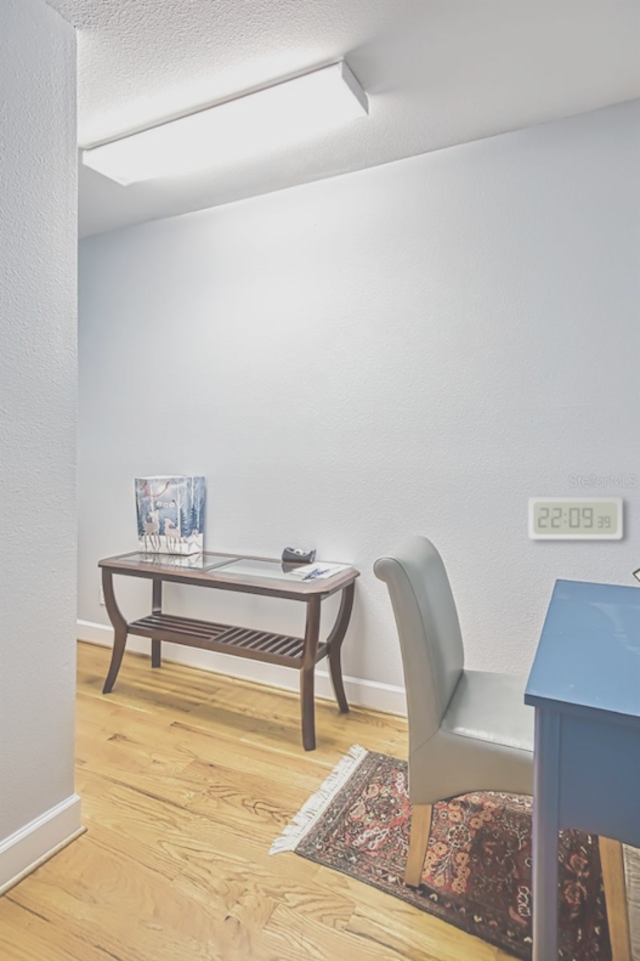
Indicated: 22,09,39
